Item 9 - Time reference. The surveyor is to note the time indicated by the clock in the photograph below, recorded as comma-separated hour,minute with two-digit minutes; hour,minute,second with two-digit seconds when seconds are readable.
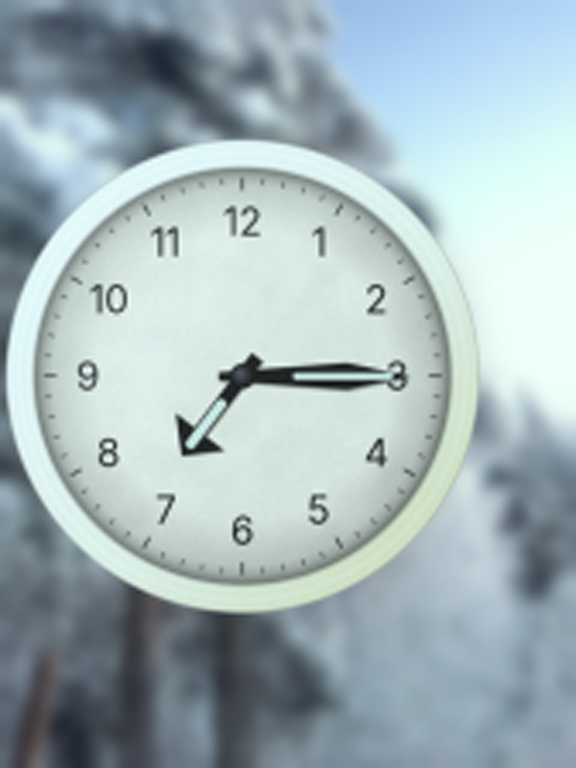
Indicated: 7,15
